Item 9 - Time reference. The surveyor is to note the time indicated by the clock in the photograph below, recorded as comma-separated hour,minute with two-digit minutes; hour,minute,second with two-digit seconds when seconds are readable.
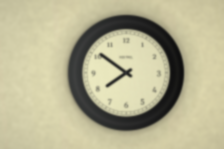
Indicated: 7,51
